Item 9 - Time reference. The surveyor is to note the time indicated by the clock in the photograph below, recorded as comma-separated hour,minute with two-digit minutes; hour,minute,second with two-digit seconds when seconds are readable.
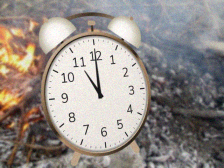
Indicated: 11,00
